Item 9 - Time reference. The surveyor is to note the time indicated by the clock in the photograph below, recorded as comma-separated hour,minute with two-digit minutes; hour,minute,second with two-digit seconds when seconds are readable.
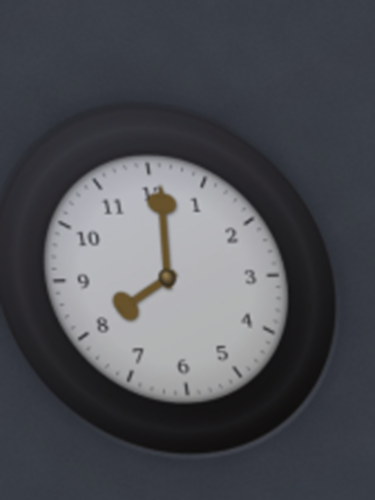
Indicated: 8,01
